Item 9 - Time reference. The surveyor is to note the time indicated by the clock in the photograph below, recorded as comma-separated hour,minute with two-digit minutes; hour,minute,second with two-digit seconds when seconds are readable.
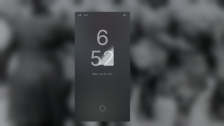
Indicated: 6,52
